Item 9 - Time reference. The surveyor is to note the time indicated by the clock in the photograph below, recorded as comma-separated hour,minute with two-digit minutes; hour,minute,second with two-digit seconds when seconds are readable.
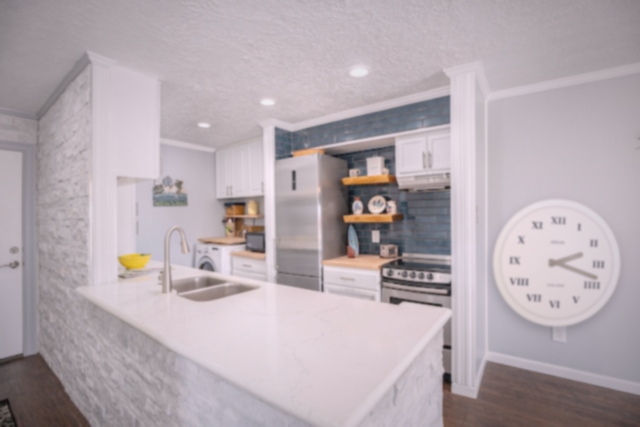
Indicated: 2,18
